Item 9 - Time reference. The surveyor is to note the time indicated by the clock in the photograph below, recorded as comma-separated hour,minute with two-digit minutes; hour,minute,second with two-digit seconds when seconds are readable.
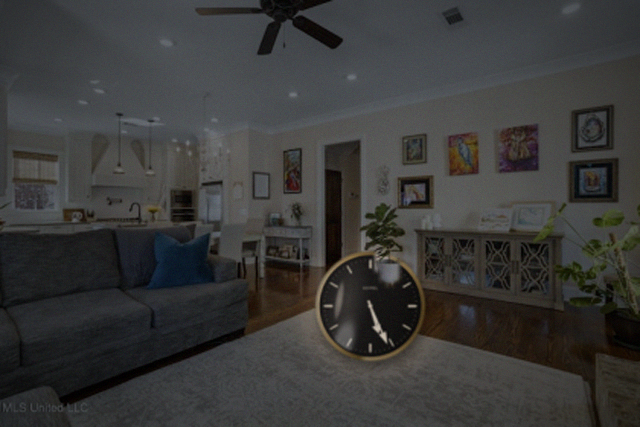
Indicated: 5,26
